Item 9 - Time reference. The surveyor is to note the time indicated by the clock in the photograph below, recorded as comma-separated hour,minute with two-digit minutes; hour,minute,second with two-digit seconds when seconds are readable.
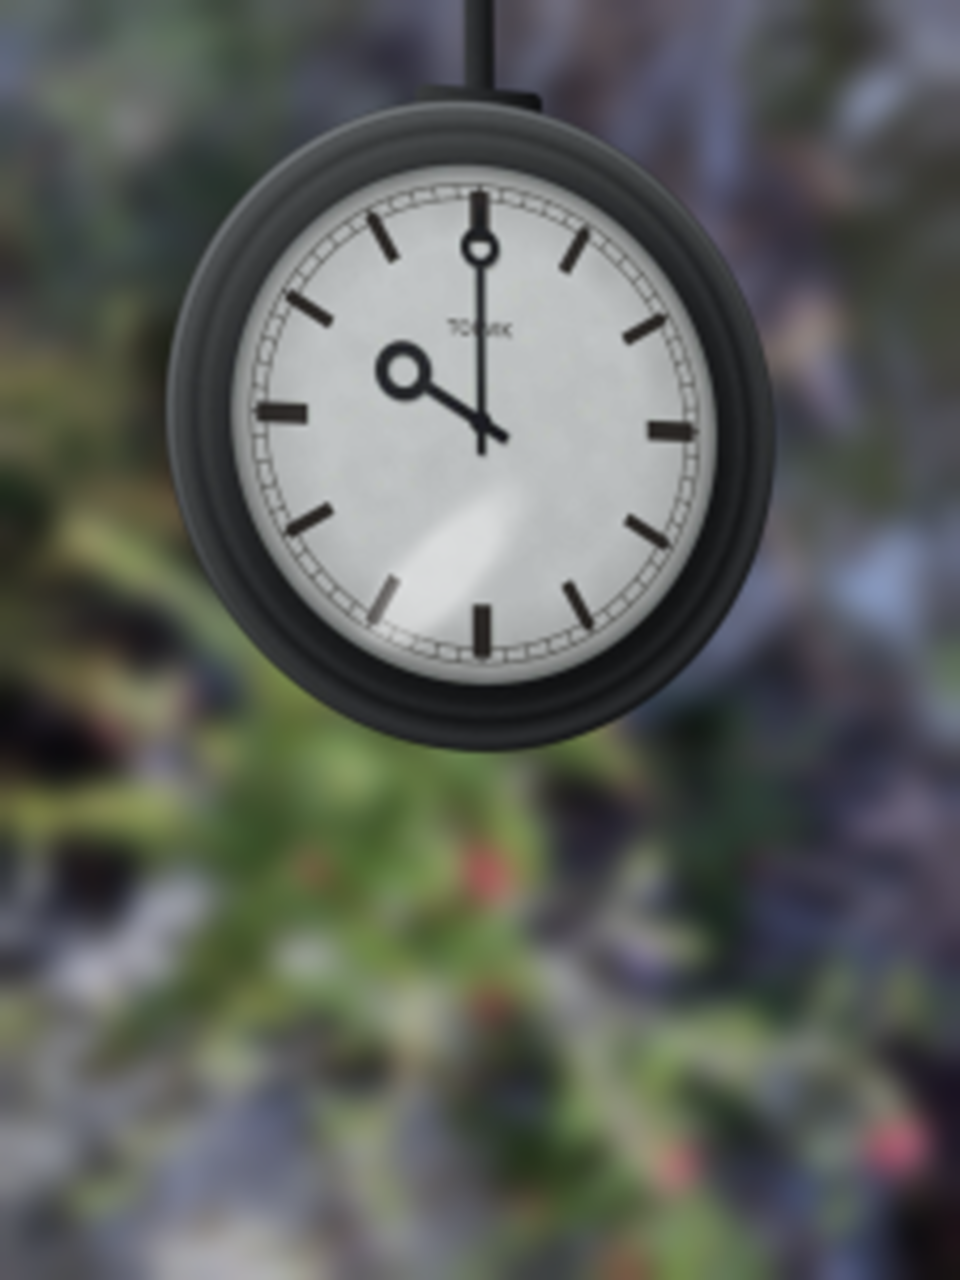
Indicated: 10,00
